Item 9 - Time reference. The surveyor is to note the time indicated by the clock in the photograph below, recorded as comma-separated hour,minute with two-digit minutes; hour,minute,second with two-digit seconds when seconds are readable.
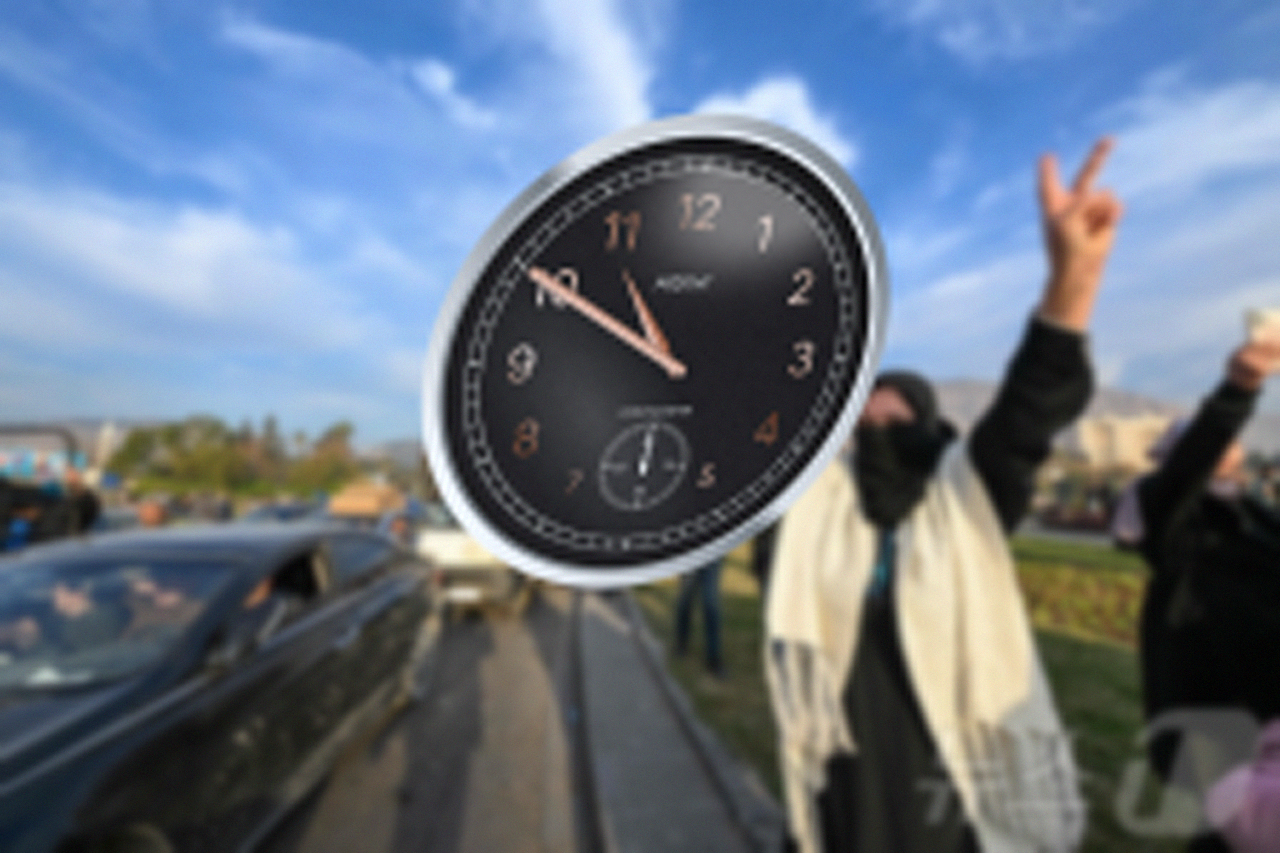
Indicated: 10,50
